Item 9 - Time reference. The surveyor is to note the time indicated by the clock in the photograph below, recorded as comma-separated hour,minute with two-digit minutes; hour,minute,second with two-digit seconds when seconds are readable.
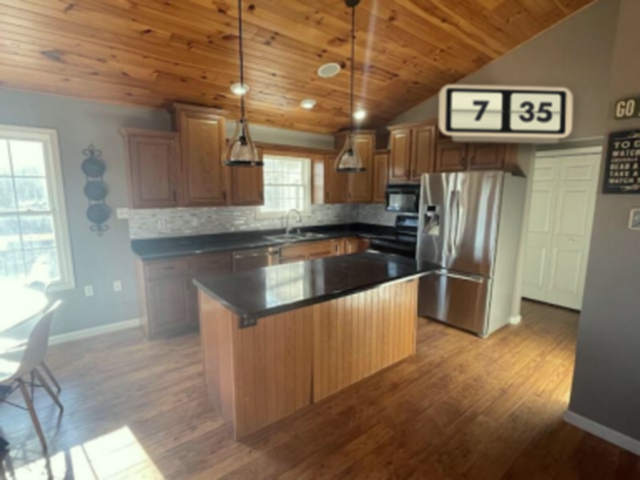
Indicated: 7,35
